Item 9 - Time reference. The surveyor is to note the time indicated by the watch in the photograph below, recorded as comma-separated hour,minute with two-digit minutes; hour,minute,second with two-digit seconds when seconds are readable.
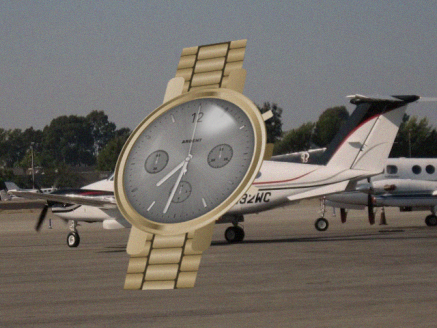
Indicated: 7,32
